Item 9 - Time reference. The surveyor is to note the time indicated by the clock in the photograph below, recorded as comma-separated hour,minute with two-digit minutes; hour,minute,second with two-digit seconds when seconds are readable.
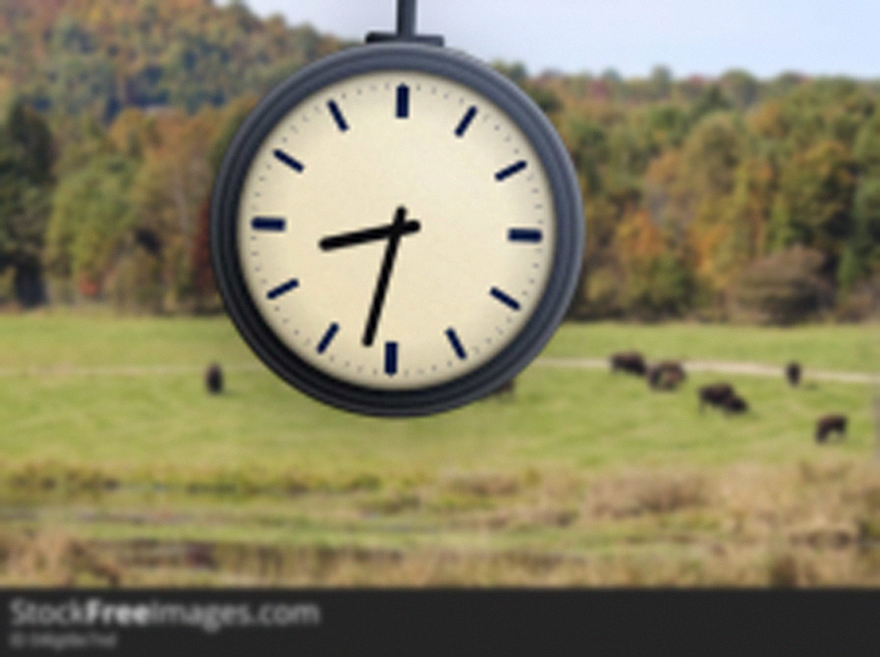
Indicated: 8,32
